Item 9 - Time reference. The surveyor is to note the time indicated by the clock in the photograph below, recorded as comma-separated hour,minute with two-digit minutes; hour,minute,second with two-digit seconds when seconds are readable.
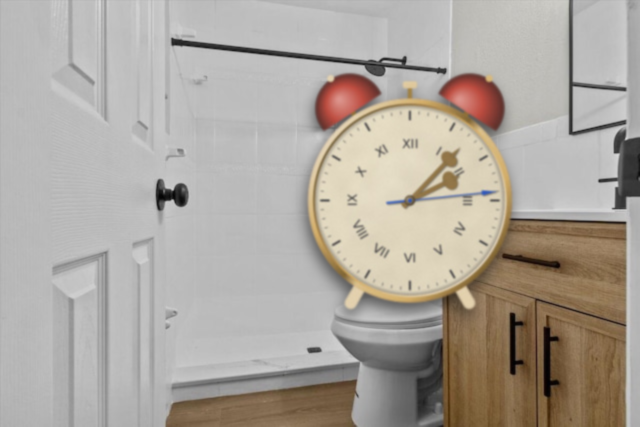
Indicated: 2,07,14
